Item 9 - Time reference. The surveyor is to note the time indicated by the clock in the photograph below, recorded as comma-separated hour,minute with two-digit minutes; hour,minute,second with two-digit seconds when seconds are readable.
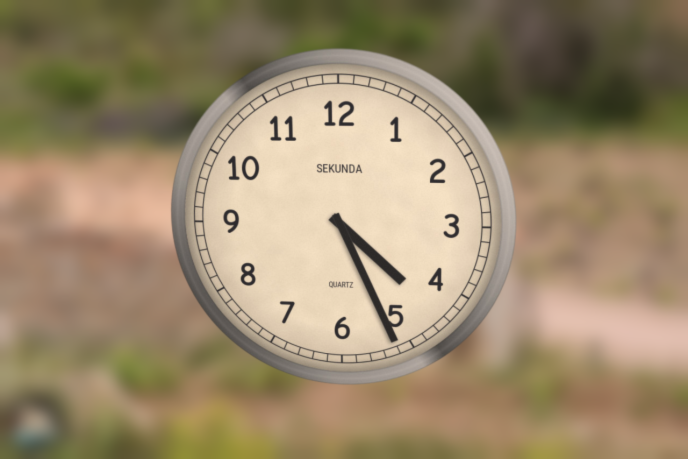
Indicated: 4,26
